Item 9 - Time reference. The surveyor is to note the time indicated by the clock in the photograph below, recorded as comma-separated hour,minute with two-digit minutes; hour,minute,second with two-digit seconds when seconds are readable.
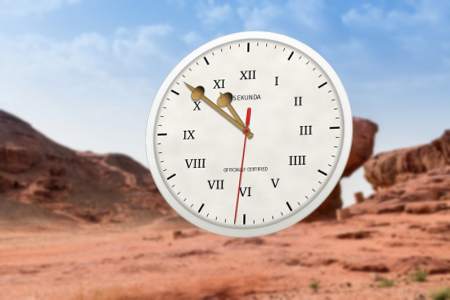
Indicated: 10,51,31
